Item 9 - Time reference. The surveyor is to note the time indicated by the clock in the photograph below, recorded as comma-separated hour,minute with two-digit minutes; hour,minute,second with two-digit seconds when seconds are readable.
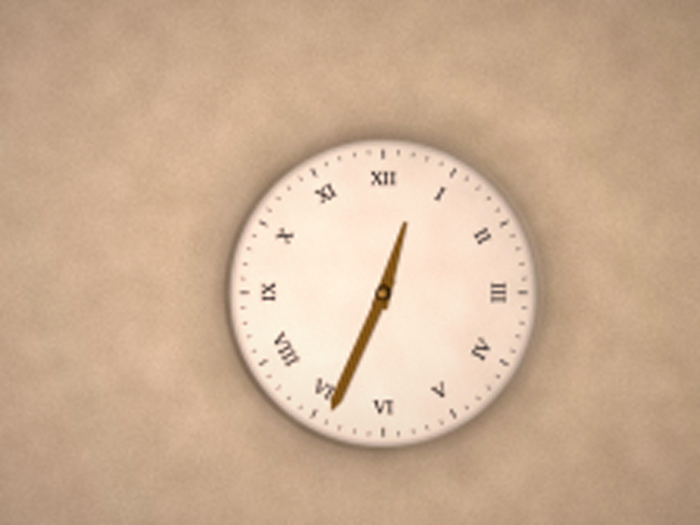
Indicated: 12,34
